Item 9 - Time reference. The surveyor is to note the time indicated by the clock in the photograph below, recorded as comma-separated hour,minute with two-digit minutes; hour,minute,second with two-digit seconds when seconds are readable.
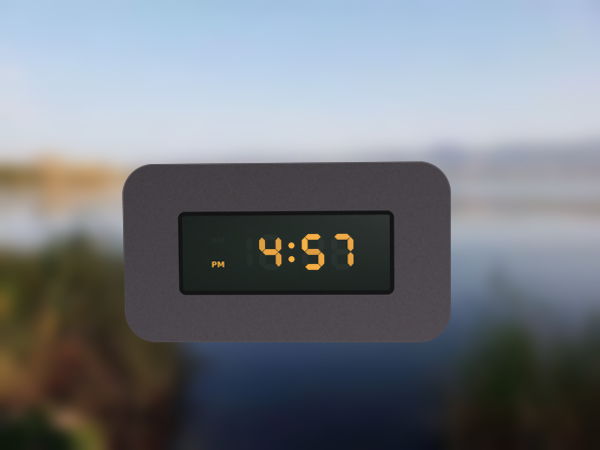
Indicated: 4,57
